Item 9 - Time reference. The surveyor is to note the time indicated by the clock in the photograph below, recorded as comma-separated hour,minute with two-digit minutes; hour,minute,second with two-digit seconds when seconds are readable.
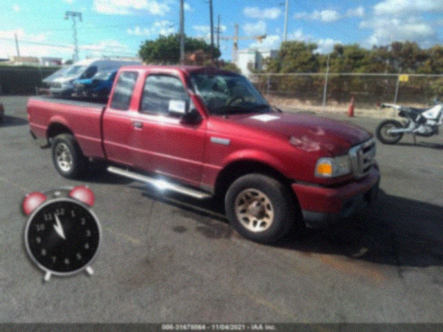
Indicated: 10,58
